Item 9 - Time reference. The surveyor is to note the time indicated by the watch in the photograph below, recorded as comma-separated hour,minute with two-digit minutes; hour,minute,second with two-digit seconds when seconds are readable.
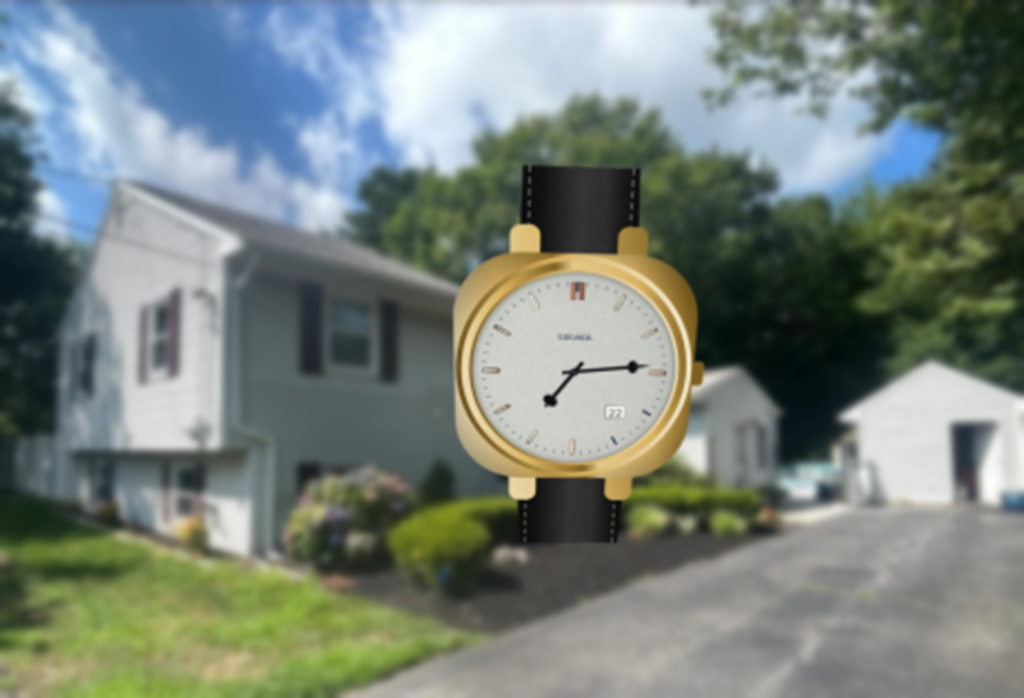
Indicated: 7,14
